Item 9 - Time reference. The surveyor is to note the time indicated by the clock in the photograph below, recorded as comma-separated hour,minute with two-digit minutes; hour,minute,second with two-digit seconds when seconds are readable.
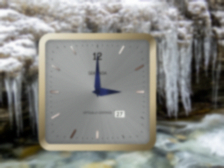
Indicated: 3,00
